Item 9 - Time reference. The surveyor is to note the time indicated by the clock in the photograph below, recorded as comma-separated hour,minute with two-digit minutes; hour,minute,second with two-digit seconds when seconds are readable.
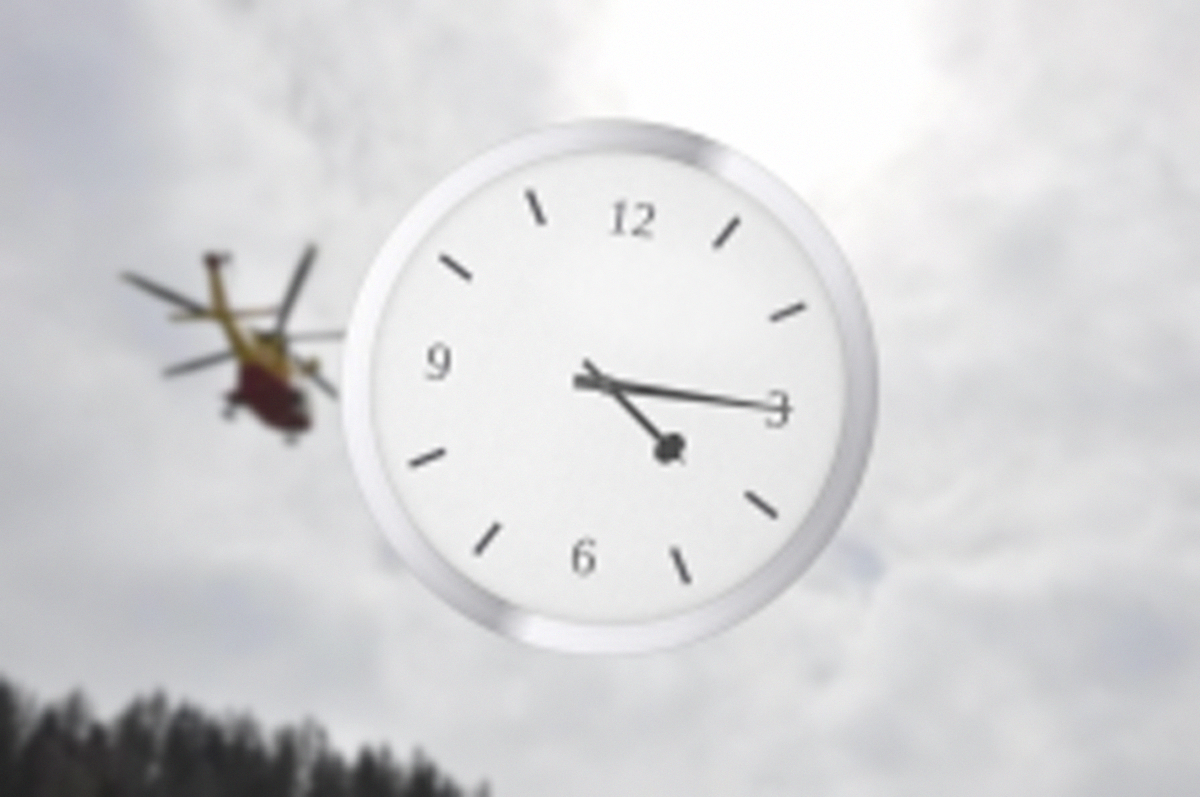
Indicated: 4,15
